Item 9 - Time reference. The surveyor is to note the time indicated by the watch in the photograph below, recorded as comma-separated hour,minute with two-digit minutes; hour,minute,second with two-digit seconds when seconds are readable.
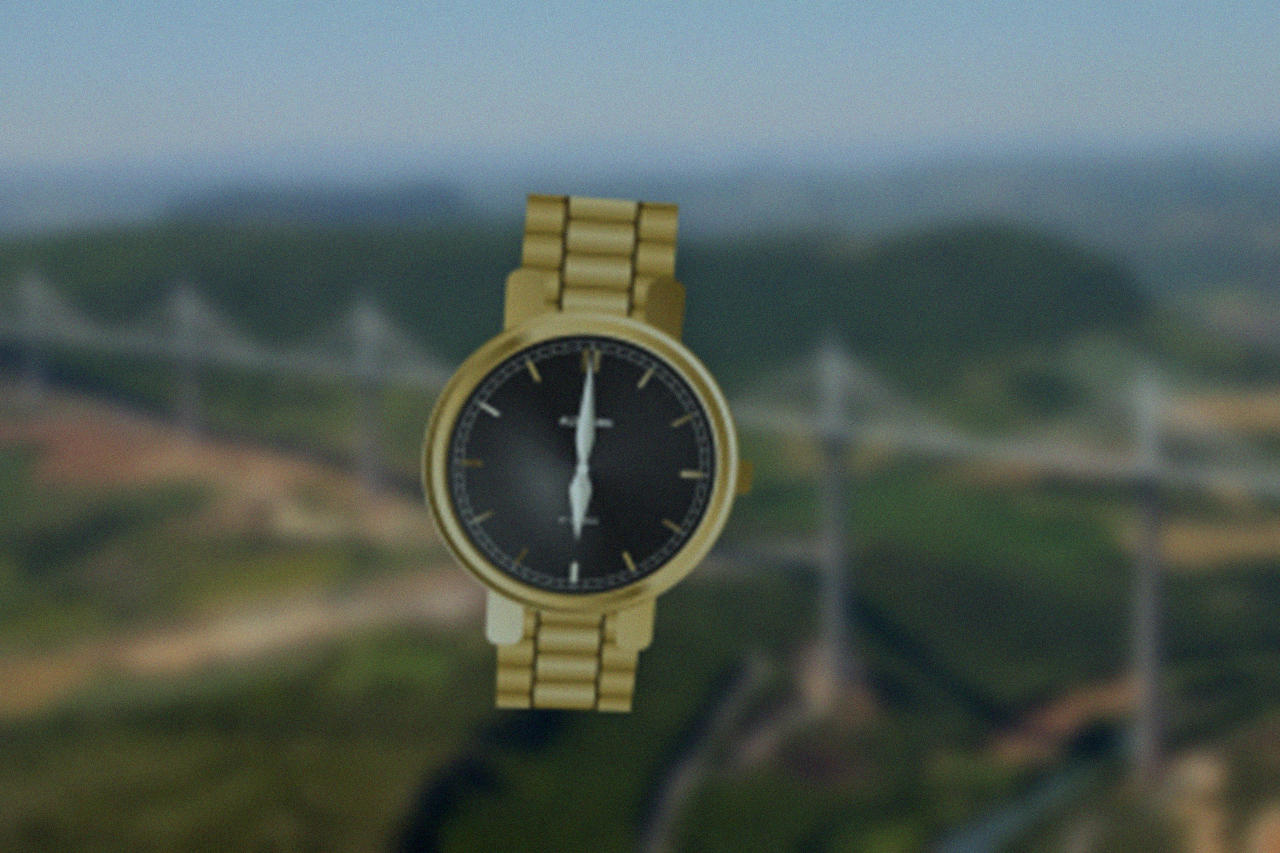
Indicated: 6,00
